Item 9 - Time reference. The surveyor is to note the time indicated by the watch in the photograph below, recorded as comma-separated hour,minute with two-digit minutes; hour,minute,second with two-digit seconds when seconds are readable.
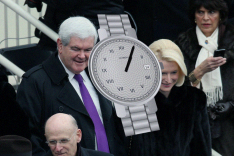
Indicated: 1,05
